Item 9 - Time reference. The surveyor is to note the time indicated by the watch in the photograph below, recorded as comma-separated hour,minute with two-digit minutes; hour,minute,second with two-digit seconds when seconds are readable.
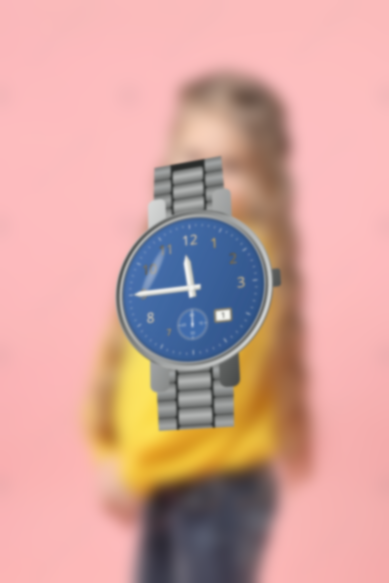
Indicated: 11,45
